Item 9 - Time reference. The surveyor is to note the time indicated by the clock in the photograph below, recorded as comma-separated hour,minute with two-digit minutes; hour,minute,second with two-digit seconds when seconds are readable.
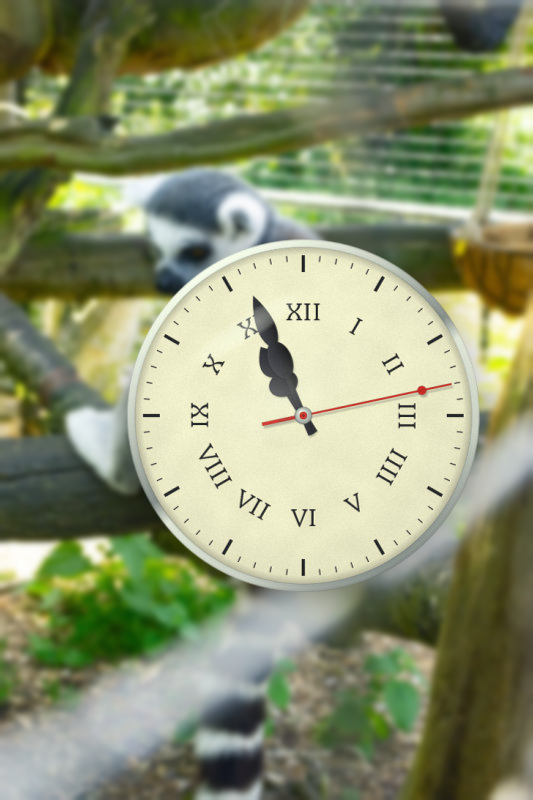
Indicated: 10,56,13
